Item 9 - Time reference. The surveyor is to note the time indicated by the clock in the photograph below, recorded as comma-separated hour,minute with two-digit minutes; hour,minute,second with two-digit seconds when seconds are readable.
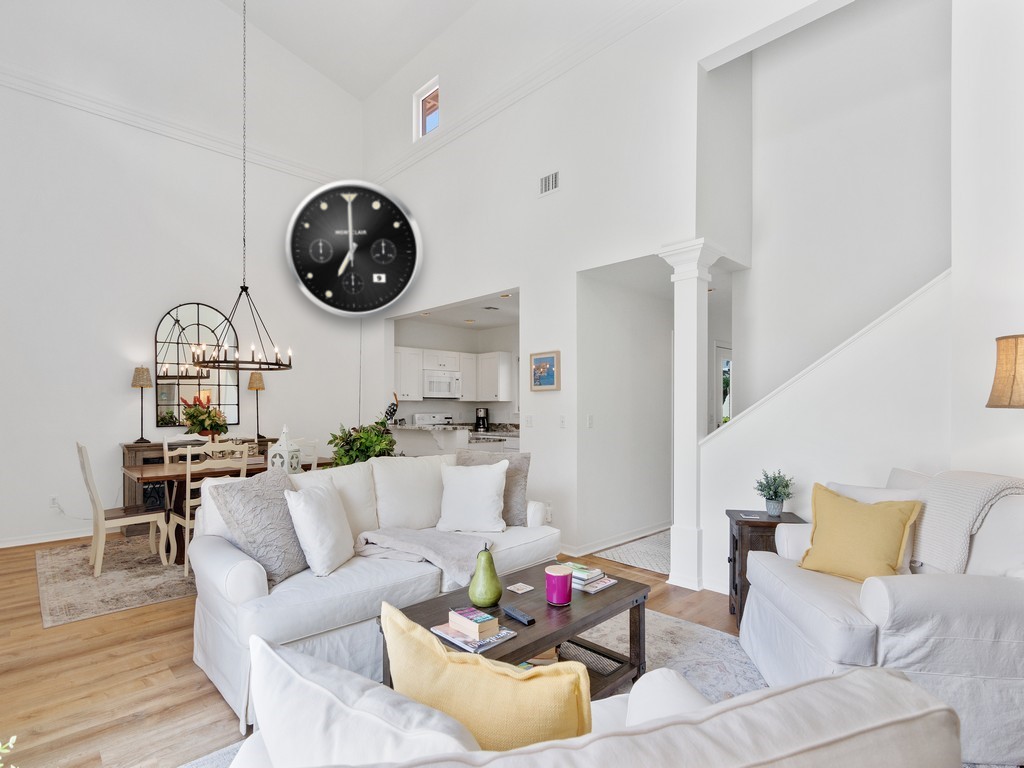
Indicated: 7,00
